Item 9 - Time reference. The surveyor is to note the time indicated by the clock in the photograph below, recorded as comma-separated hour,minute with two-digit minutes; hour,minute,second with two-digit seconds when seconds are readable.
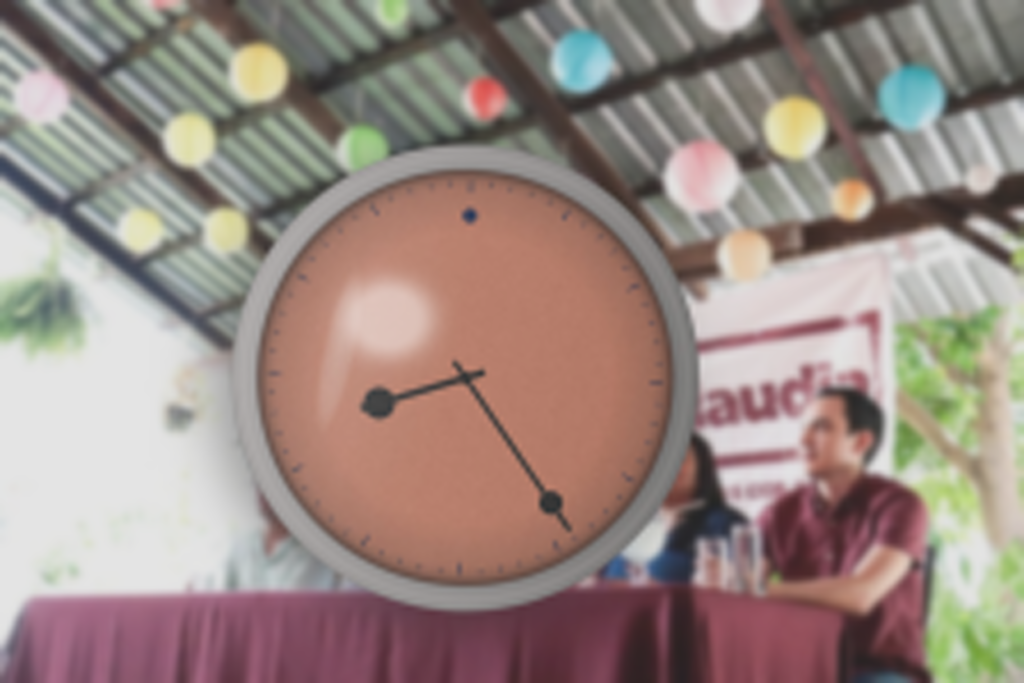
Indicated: 8,24
